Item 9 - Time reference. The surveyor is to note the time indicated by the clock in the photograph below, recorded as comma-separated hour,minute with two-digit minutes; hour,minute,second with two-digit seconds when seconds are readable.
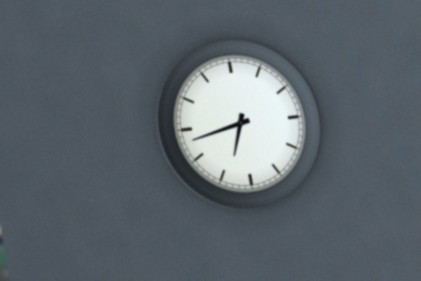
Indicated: 6,43
